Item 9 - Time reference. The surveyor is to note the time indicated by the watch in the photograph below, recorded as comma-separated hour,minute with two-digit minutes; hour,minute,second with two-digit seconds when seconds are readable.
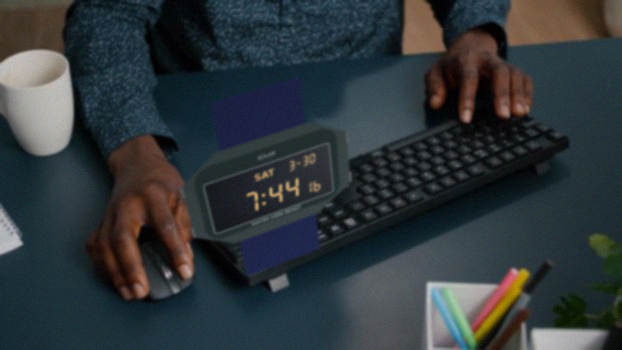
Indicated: 7,44,16
